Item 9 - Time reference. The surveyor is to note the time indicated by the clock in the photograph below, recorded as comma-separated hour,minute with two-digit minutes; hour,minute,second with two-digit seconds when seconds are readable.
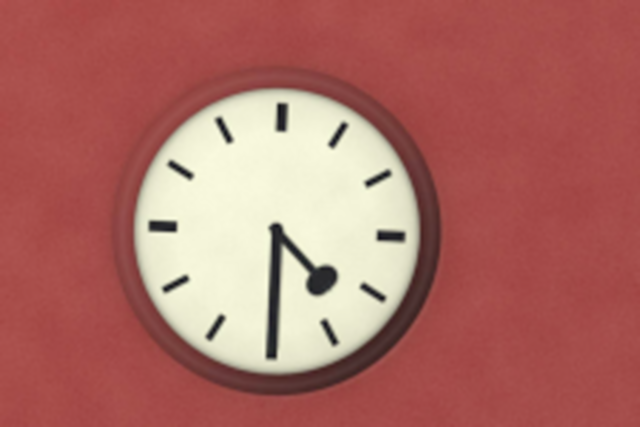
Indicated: 4,30
